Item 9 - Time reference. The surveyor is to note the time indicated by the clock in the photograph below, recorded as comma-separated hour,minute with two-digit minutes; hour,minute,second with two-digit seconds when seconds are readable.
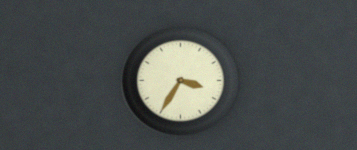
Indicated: 3,35
